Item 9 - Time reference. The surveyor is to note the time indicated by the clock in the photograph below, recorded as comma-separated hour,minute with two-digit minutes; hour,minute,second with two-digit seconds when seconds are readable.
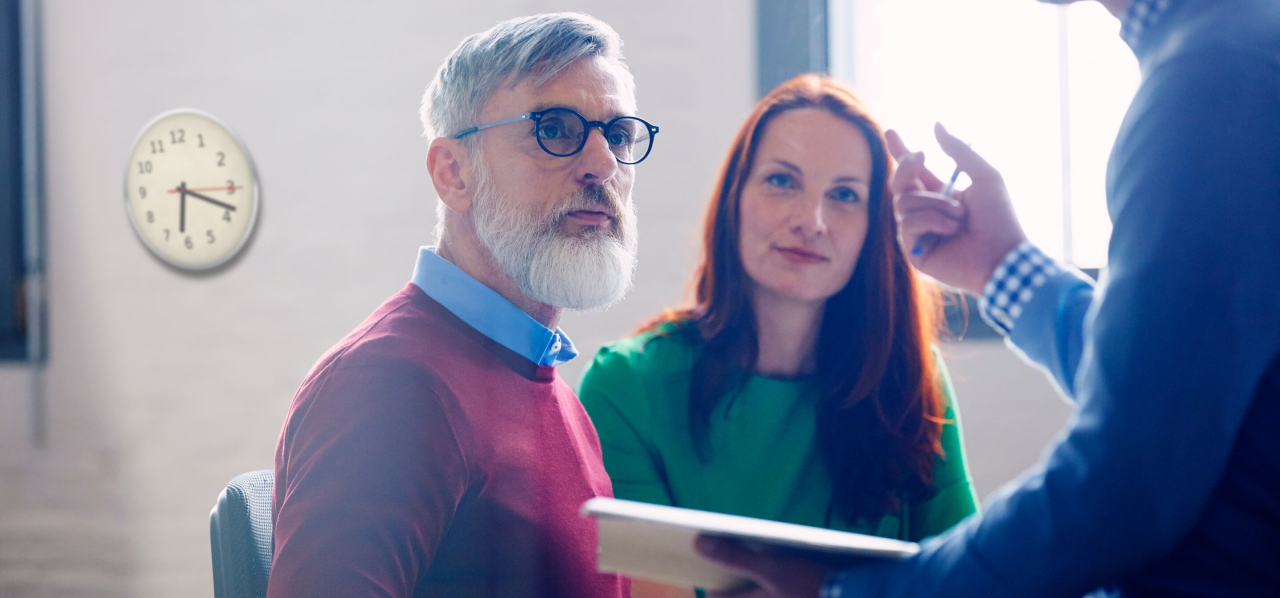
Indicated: 6,18,15
